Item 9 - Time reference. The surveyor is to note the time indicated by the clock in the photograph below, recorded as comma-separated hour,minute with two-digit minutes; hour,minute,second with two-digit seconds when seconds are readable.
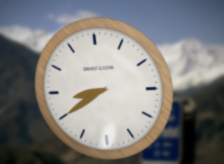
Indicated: 8,40
